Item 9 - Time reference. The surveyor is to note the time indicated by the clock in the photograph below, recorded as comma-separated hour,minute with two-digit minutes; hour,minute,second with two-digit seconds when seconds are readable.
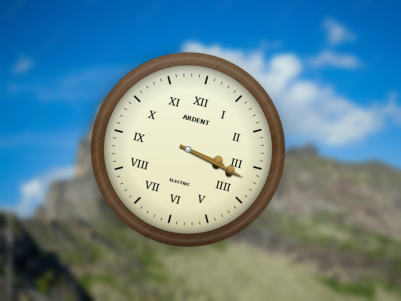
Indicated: 3,17
